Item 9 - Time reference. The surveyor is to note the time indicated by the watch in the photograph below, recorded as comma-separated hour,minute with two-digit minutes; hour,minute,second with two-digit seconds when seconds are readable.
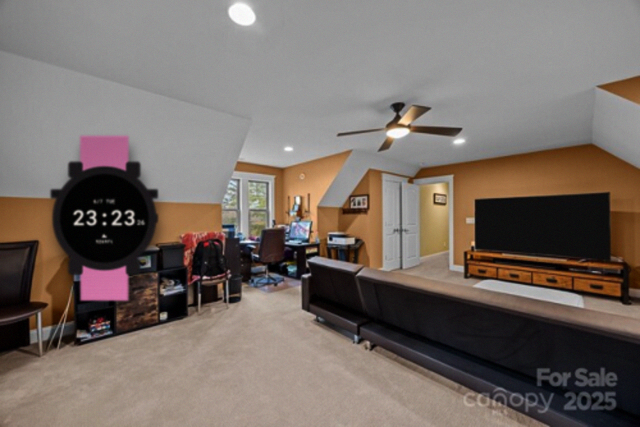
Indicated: 23,23
